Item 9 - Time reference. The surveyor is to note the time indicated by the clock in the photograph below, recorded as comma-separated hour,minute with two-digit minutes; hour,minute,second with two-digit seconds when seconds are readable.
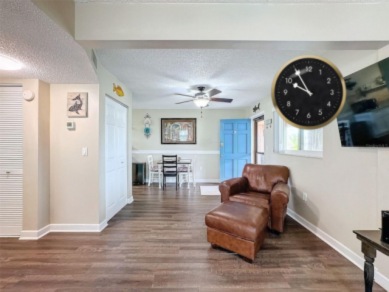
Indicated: 9,55
